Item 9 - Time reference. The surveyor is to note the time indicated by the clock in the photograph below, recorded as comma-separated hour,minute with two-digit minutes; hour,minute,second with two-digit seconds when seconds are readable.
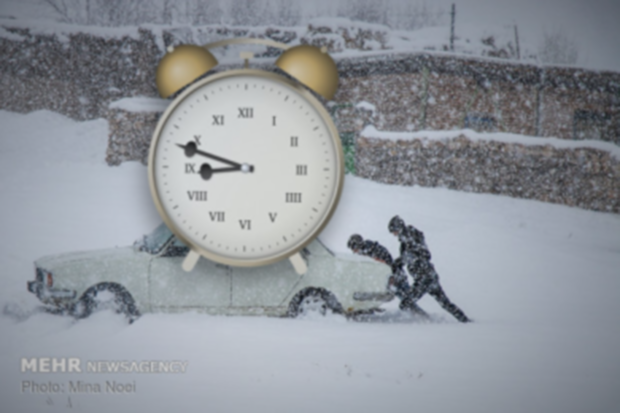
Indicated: 8,48
